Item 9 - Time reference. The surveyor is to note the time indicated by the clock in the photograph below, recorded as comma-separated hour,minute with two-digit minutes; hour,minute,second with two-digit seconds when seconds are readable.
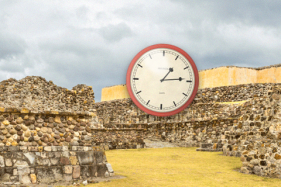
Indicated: 1,14
